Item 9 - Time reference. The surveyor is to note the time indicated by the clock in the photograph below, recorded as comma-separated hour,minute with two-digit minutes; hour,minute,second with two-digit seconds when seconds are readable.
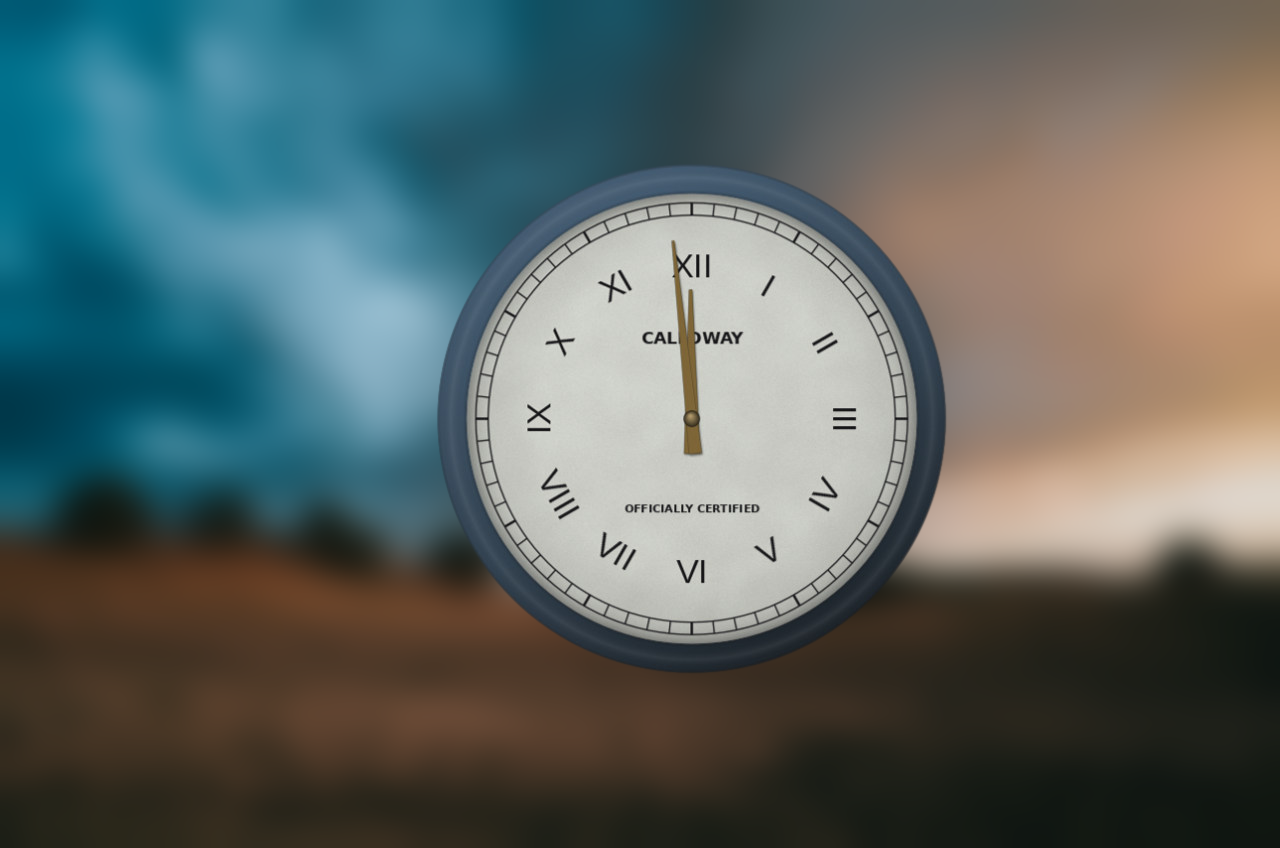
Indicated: 11,59
